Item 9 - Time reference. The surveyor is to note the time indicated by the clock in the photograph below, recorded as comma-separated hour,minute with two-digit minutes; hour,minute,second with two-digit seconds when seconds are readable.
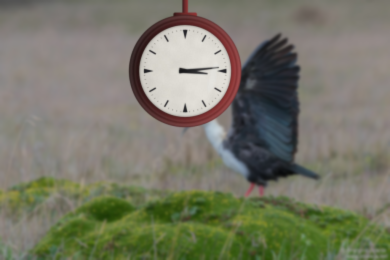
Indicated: 3,14
